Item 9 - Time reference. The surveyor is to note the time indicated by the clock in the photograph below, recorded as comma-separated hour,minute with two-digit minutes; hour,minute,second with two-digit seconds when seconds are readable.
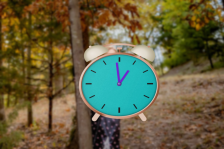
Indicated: 12,59
